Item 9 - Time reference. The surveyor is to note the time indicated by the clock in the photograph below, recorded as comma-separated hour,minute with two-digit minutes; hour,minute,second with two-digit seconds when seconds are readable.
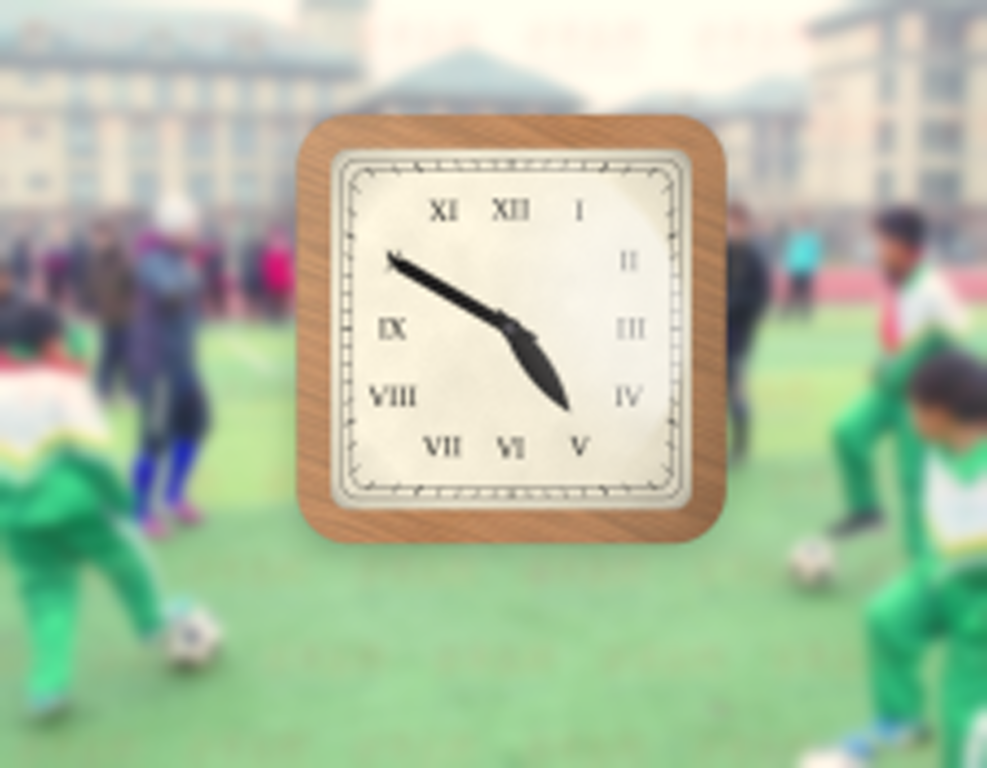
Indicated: 4,50
